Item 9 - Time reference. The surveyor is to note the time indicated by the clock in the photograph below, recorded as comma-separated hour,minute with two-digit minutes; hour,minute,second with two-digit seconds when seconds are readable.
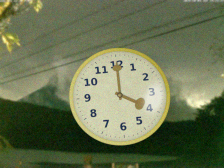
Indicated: 4,00
